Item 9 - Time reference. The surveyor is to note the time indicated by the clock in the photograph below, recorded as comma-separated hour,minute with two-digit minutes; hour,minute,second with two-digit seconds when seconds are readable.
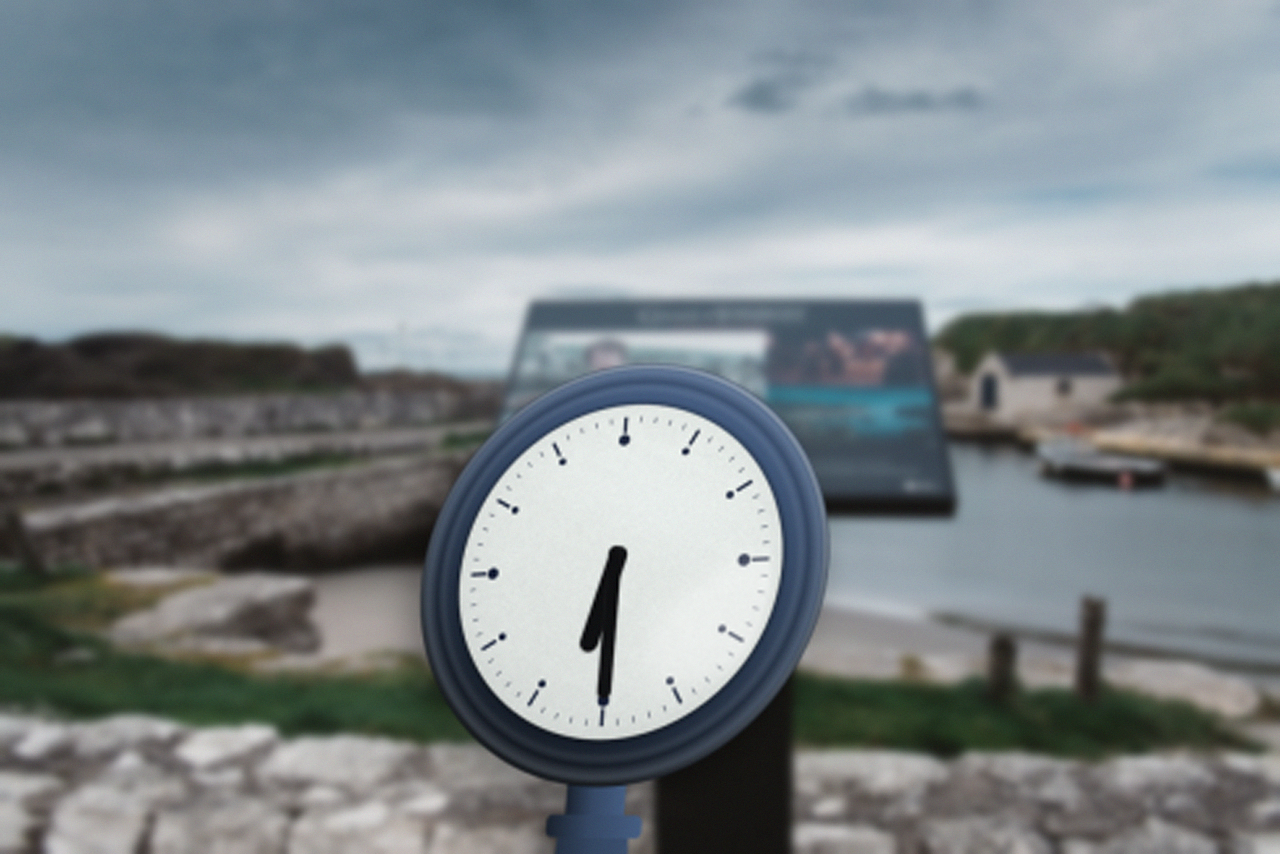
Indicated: 6,30
